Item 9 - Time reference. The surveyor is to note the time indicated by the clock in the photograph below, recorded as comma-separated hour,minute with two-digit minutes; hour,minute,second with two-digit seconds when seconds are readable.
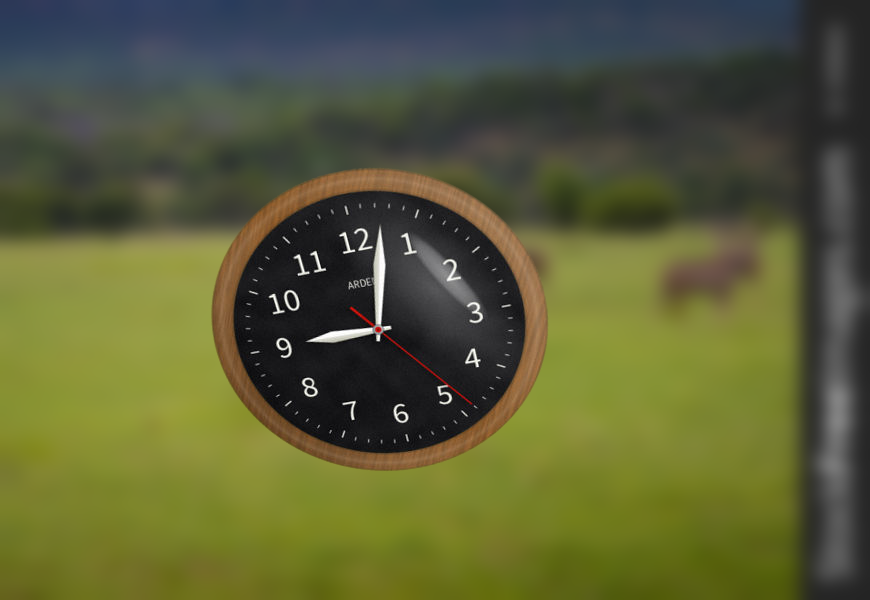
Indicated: 9,02,24
